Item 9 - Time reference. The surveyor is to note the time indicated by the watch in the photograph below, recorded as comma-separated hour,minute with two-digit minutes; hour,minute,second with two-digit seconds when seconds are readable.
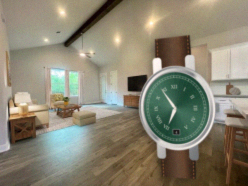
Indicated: 6,54
